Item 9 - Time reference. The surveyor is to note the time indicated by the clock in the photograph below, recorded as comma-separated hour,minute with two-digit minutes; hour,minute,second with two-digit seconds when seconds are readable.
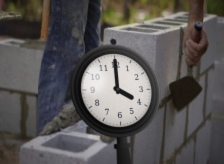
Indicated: 4,00
